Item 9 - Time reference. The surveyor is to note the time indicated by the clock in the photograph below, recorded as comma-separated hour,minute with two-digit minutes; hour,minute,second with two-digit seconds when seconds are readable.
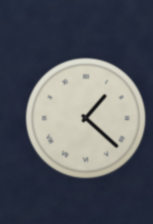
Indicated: 1,22
